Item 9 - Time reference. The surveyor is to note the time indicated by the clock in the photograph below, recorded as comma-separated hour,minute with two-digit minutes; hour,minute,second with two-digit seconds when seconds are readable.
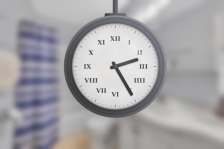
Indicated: 2,25
